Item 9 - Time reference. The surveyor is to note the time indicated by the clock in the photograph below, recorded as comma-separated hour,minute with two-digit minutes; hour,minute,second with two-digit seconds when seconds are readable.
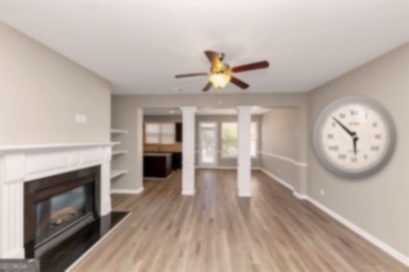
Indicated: 5,52
